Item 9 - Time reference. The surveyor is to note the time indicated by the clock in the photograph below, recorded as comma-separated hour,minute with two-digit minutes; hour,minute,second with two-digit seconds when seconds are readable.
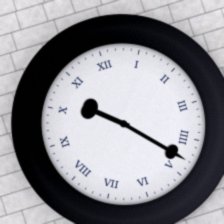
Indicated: 10,23
